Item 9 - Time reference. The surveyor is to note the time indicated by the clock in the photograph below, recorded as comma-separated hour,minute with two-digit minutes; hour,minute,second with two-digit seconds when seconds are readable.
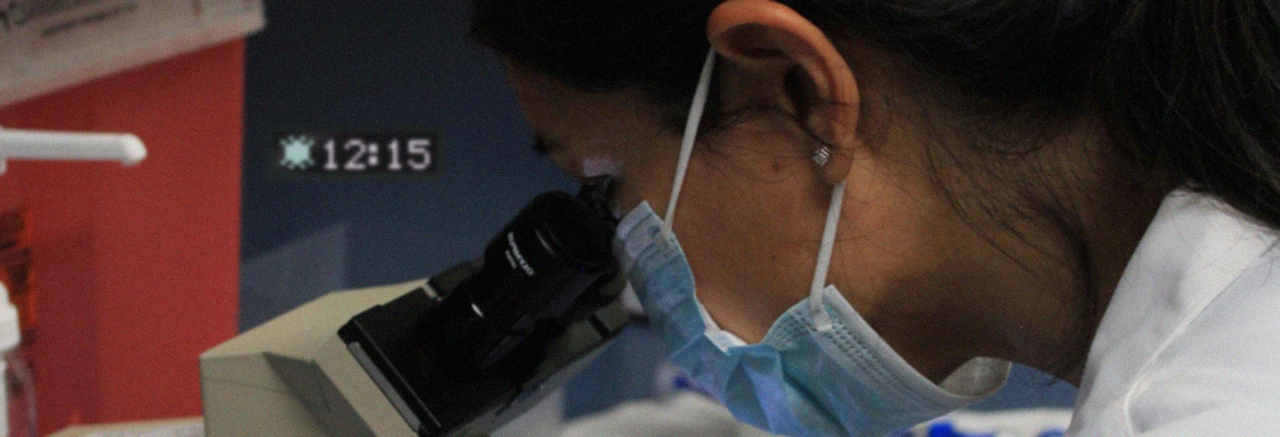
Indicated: 12,15
